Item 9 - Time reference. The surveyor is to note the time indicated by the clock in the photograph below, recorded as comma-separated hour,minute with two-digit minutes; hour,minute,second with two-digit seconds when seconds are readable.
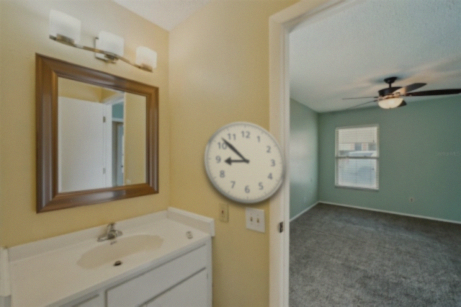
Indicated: 8,52
